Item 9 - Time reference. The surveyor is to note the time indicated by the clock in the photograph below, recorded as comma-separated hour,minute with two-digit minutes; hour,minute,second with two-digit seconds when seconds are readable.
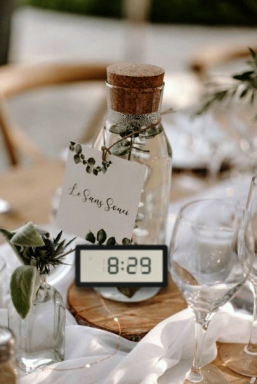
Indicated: 8,29
